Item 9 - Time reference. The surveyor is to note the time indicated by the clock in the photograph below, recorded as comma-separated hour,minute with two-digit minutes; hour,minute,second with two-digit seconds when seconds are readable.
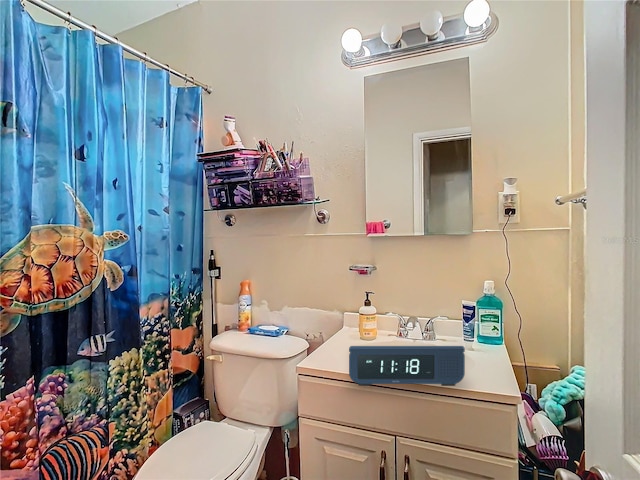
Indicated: 11,18
